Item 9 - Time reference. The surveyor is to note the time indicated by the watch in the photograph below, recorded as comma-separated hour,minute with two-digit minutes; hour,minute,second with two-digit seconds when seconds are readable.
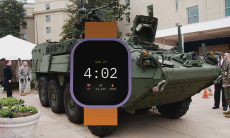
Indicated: 4,02
